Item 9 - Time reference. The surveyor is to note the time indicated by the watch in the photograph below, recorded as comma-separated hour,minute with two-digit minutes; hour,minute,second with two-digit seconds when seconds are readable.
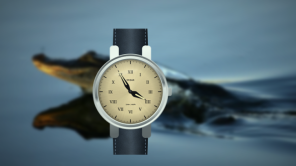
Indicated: 3,55
